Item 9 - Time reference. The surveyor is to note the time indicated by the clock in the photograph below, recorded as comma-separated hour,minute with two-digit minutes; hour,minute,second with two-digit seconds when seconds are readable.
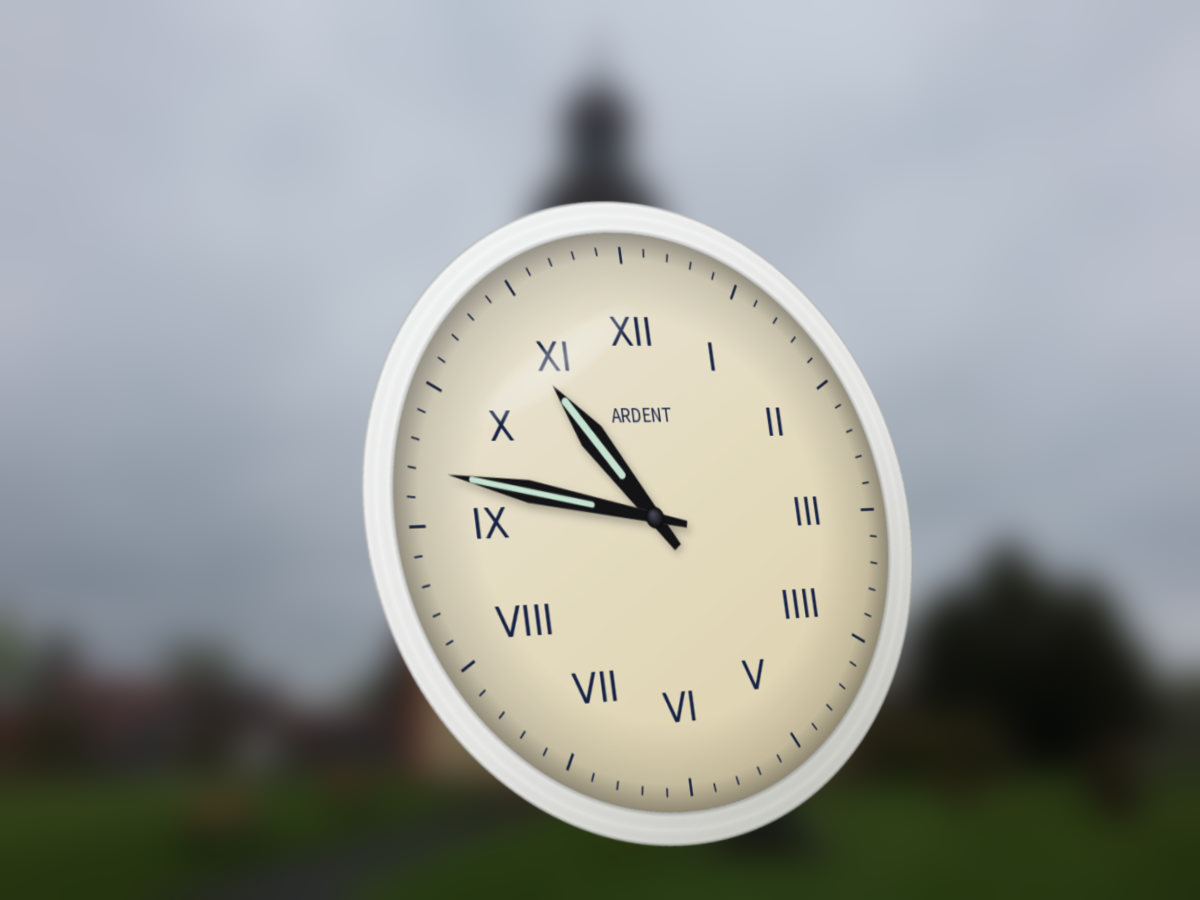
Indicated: 10,47
